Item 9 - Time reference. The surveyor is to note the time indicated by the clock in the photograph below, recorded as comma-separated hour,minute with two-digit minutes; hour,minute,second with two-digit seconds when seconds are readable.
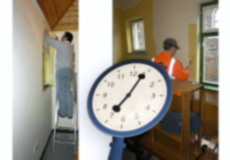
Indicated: 7,04
